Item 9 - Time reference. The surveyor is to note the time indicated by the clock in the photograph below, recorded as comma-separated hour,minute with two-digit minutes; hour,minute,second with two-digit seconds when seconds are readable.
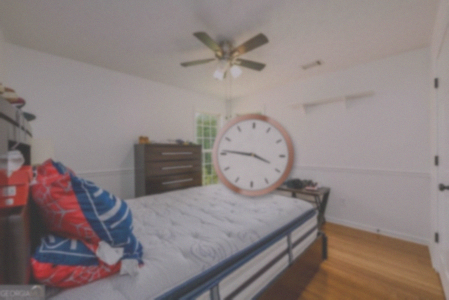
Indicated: 3,46
